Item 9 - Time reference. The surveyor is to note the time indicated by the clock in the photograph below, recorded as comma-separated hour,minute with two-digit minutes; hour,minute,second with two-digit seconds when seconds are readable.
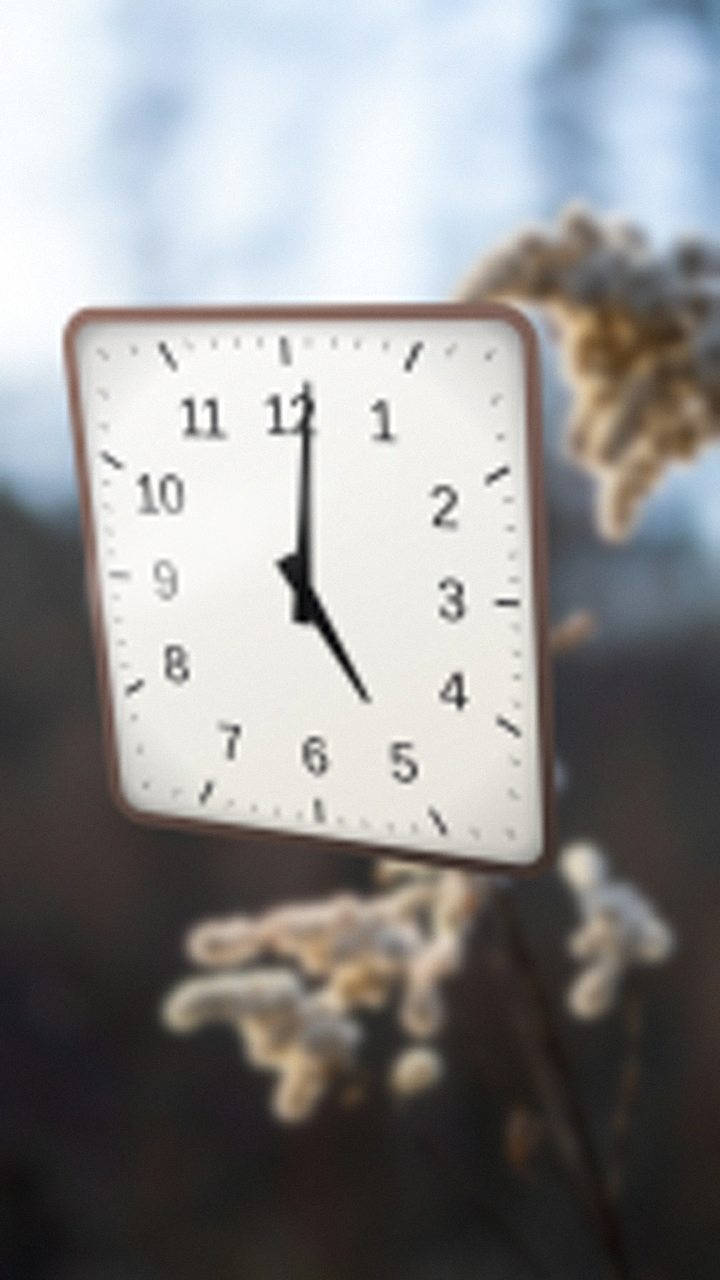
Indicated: 5,01
